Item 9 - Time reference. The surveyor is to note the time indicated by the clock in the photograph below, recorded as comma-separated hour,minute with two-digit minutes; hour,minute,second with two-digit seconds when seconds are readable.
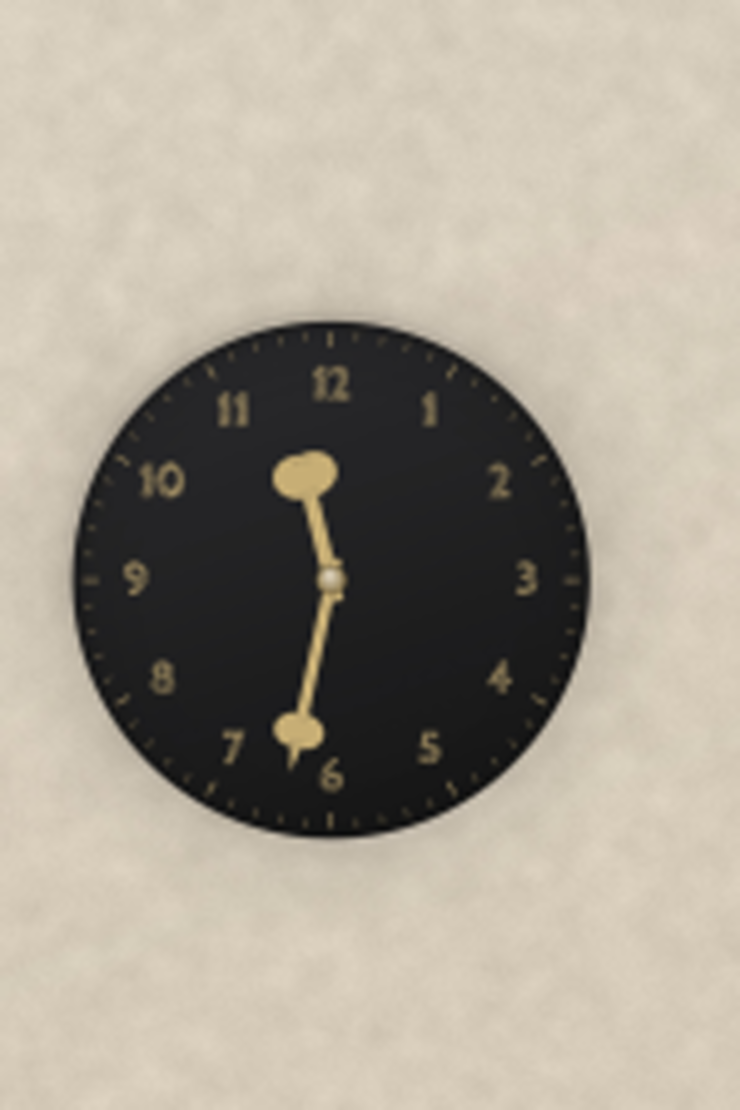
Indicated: 11,32
